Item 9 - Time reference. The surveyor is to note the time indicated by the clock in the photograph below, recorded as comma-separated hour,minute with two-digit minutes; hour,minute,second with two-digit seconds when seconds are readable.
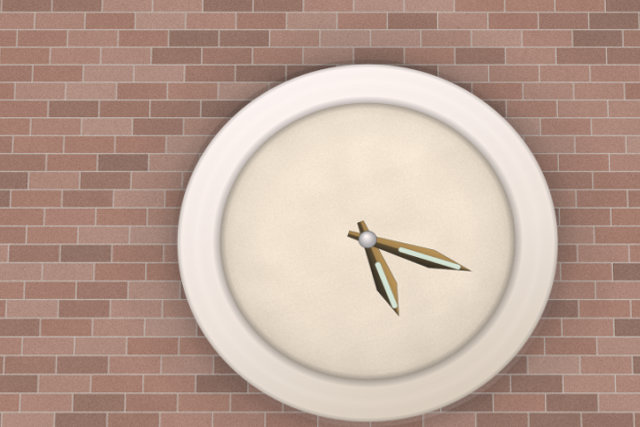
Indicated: 5,18
